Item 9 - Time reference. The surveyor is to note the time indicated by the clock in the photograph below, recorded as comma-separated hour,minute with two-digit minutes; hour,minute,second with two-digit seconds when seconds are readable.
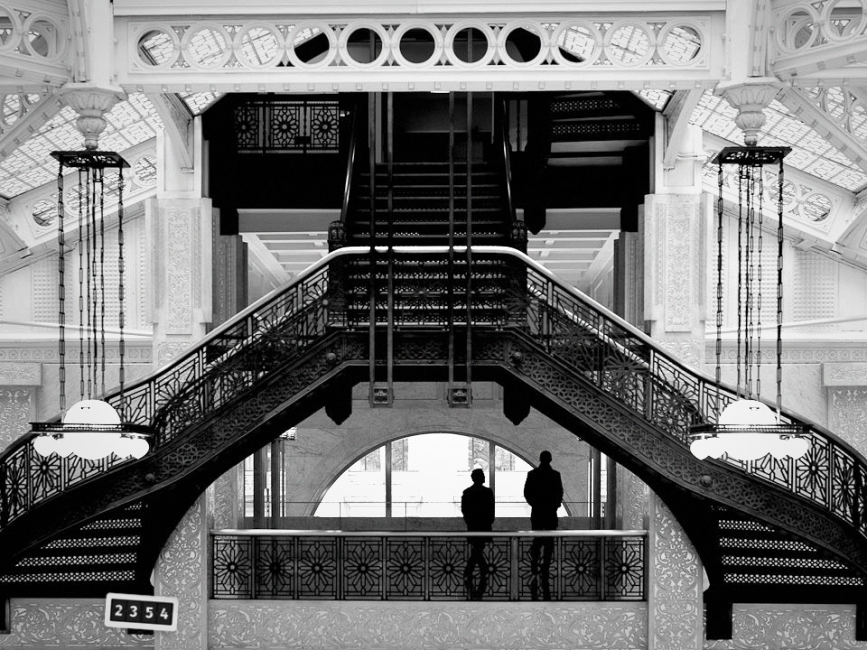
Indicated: 23,54
